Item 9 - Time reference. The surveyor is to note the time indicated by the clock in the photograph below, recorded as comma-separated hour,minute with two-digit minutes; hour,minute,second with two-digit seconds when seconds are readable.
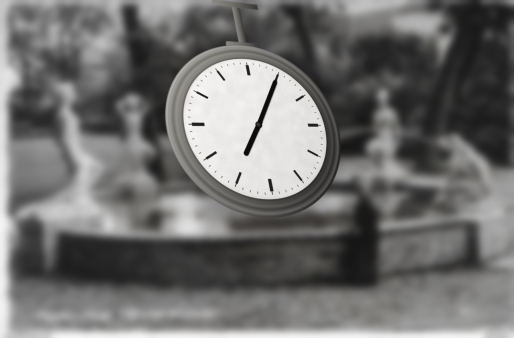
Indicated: 7,05
